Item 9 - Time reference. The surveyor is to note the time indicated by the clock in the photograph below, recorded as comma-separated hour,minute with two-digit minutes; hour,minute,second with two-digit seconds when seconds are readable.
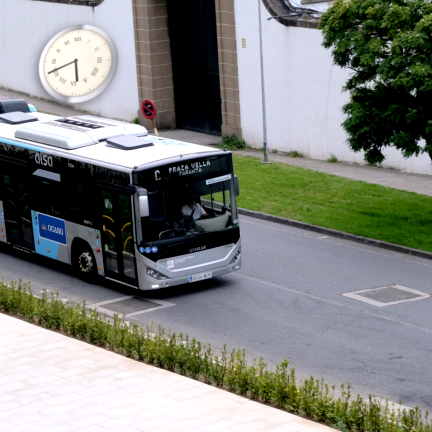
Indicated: 5,41
